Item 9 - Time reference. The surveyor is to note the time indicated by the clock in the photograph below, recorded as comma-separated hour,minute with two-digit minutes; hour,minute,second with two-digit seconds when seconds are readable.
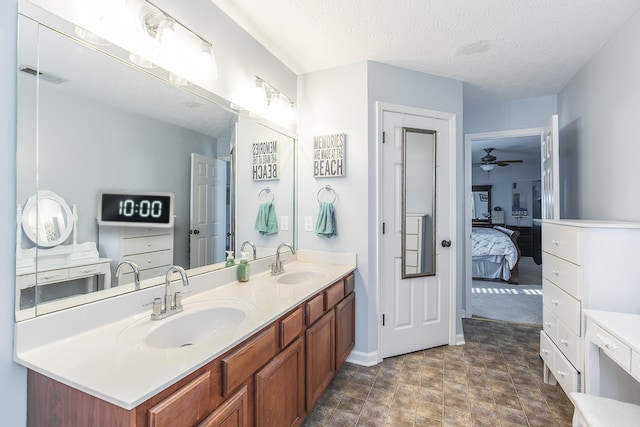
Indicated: 10,00
